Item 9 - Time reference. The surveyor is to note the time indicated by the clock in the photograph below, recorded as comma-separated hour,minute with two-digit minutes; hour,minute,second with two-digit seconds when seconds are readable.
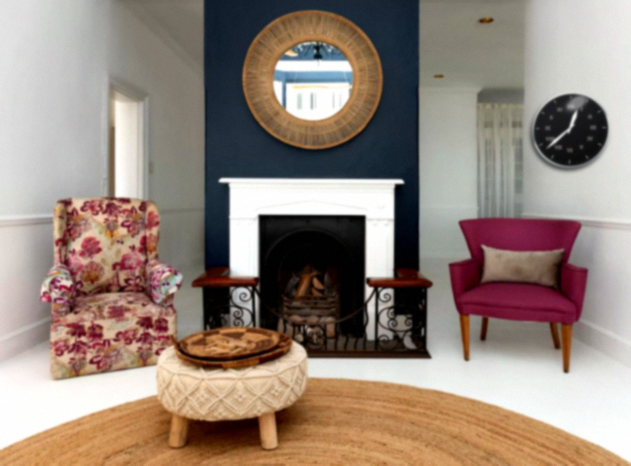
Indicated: 12,38
